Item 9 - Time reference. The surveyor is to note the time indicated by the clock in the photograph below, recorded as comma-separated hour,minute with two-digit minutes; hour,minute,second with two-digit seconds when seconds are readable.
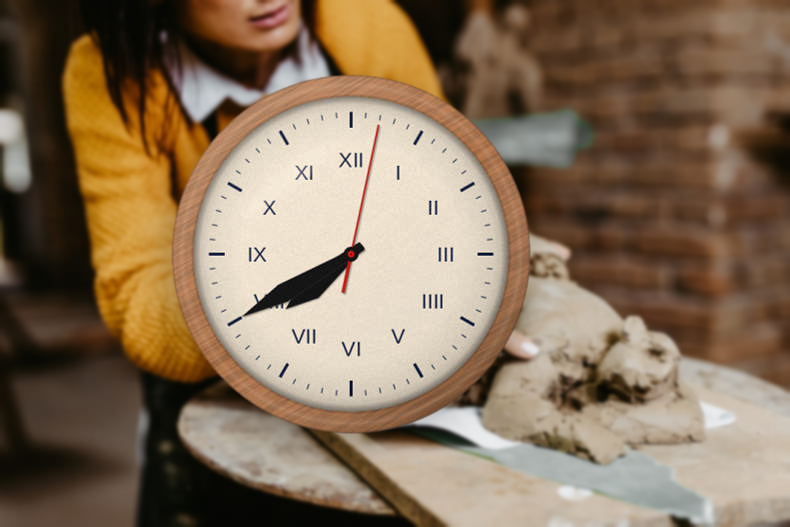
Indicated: 7,40,02
